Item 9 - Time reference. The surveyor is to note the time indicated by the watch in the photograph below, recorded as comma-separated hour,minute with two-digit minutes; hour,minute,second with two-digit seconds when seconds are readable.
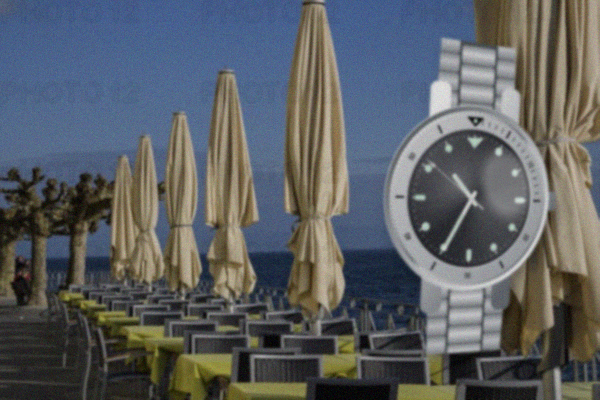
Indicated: 10,34,51
